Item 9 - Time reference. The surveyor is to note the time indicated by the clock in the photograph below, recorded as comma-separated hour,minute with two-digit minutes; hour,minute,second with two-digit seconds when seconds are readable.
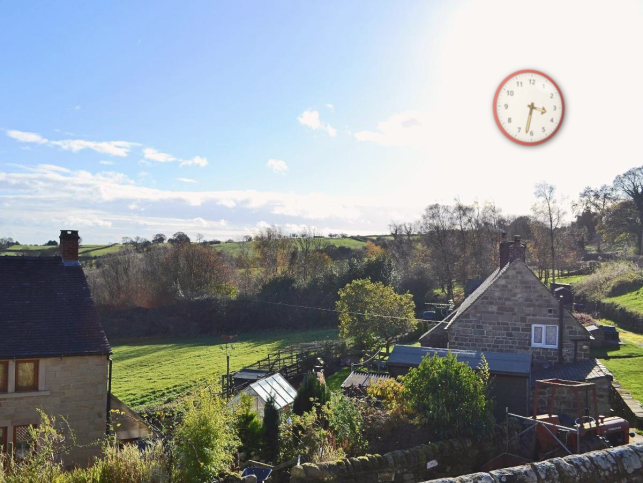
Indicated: 3,32
